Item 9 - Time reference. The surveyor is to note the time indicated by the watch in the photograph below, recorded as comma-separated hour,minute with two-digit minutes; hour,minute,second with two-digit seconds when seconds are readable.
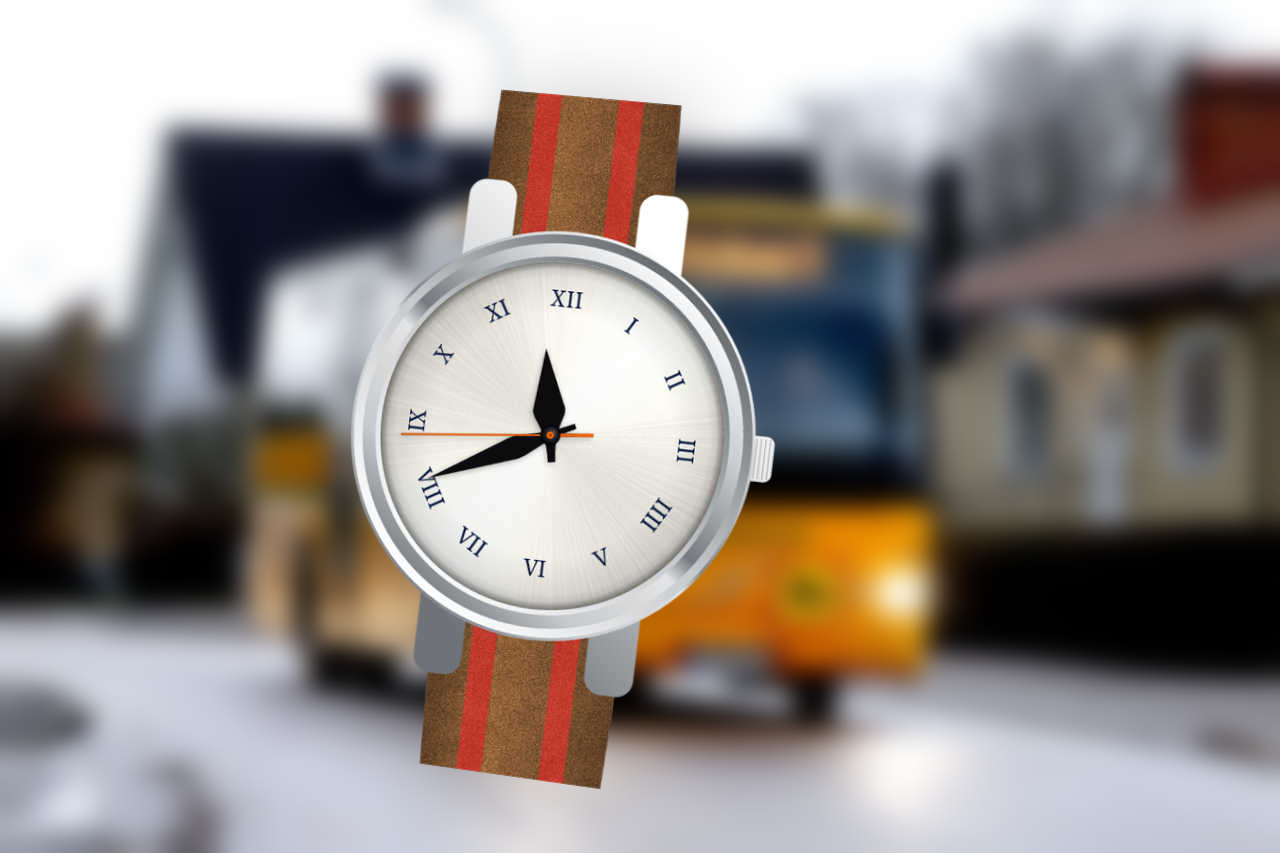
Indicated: 11,40,44
